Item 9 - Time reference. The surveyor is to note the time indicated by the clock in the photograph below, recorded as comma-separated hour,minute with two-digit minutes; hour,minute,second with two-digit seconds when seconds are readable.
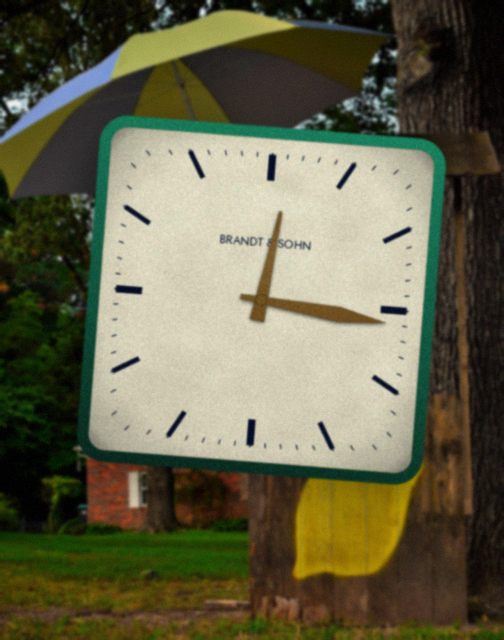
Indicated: 12,16
